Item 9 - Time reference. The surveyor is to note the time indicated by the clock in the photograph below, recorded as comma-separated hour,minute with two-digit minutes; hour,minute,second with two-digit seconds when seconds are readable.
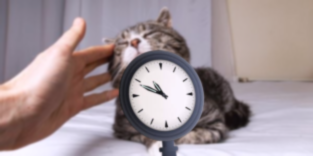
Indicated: 10,49
